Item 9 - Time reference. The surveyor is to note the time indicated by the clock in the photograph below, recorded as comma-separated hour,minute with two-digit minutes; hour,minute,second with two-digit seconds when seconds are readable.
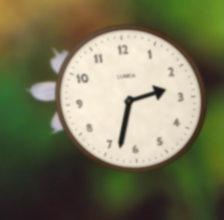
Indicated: 2,33
